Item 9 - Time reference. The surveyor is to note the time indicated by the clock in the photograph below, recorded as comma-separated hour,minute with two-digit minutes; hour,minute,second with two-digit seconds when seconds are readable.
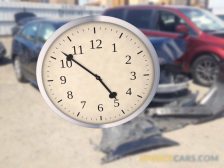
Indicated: 4,52
